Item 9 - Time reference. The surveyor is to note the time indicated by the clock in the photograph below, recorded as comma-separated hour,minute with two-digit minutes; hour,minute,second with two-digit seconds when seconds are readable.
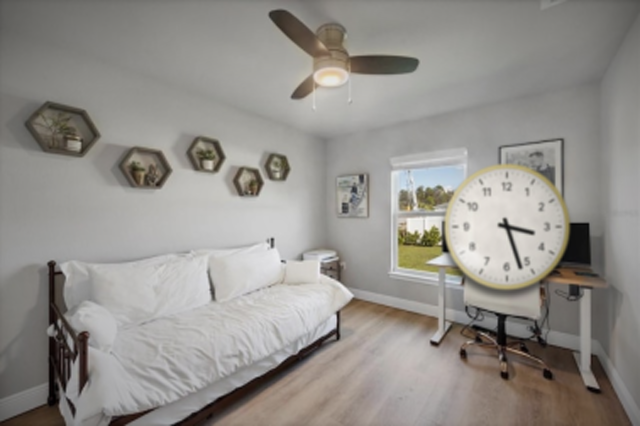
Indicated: 3,27
